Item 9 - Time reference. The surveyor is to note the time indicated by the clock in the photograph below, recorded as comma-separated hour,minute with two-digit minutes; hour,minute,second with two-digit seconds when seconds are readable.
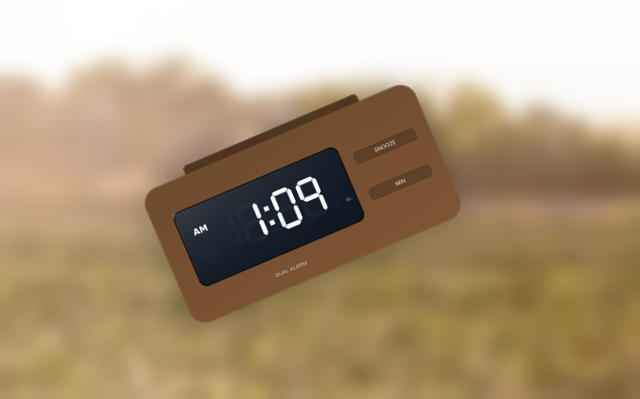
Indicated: 1,09
